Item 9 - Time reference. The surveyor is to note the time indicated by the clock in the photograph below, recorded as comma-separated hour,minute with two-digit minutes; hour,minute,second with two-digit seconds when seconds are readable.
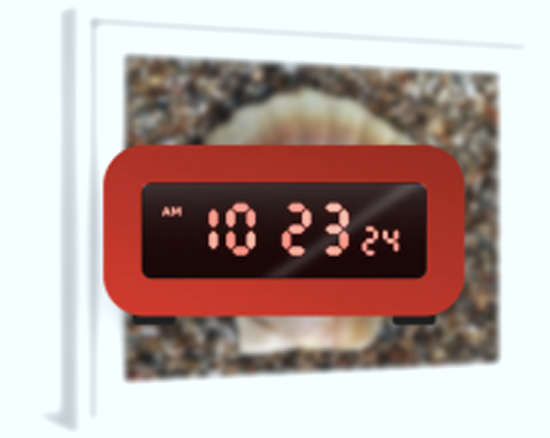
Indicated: 10,23,24
